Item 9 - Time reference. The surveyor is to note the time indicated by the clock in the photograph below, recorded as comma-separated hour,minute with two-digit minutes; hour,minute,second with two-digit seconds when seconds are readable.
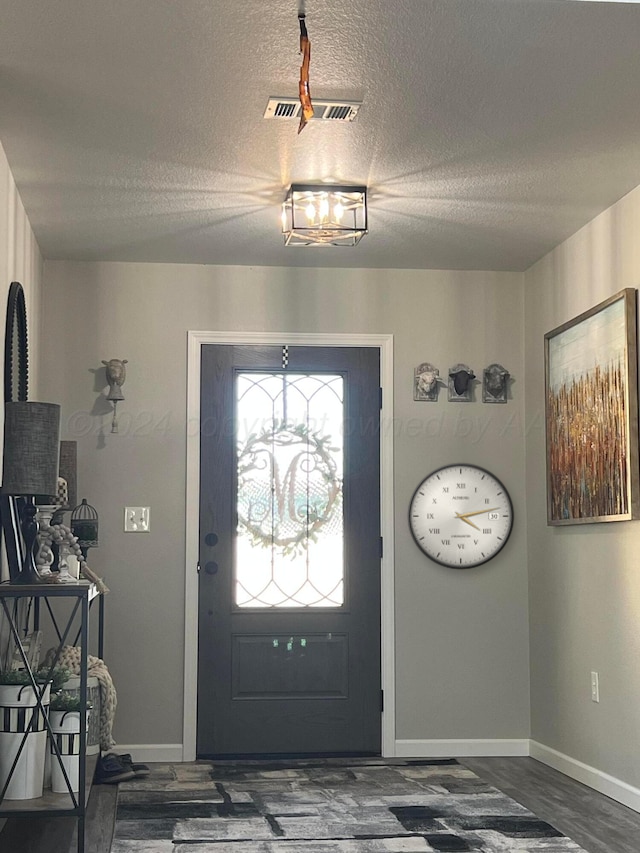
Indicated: 4,13
